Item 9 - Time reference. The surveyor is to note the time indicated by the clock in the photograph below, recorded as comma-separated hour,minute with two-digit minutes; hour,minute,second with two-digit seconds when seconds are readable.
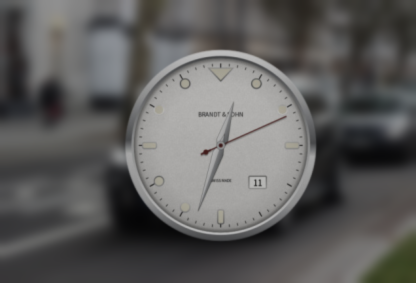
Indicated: 12,33,11
